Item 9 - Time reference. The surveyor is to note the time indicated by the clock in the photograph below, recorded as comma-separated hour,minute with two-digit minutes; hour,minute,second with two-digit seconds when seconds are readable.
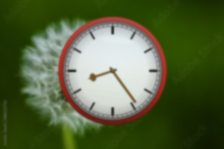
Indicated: 8,24
